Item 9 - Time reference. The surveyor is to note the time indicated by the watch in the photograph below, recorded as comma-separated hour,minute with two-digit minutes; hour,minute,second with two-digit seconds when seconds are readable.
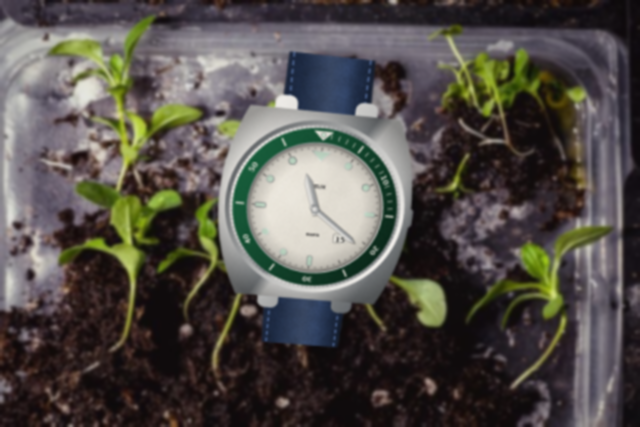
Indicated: 11,21
